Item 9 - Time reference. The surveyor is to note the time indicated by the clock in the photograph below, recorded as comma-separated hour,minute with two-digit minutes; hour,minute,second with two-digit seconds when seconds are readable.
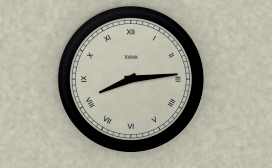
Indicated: 8,14
